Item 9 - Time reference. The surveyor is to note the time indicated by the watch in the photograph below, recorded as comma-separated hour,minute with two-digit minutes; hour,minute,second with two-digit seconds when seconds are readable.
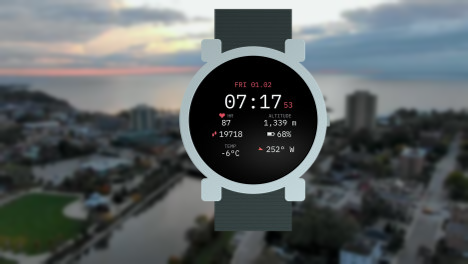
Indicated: 7,17,53
